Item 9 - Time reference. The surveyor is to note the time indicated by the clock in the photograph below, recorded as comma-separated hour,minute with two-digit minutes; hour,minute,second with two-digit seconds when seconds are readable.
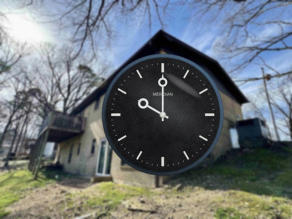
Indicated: 10,00
